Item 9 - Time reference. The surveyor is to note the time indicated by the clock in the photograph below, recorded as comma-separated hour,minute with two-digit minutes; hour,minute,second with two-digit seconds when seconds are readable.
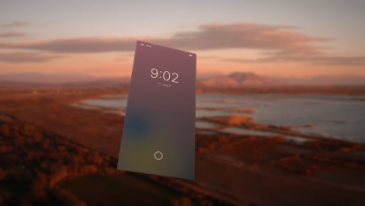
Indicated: 9,02
